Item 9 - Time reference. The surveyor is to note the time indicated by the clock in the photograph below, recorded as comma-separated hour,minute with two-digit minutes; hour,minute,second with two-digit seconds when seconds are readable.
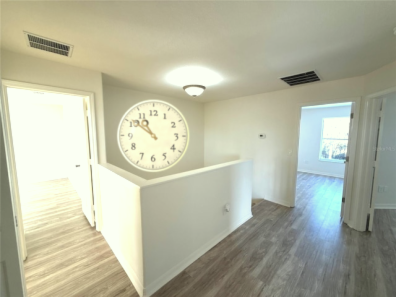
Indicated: 10,51
